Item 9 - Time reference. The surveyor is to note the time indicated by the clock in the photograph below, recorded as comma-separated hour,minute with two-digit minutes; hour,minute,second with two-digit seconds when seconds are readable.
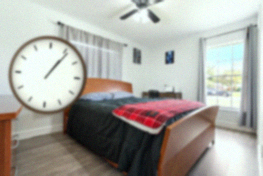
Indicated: 1,06
